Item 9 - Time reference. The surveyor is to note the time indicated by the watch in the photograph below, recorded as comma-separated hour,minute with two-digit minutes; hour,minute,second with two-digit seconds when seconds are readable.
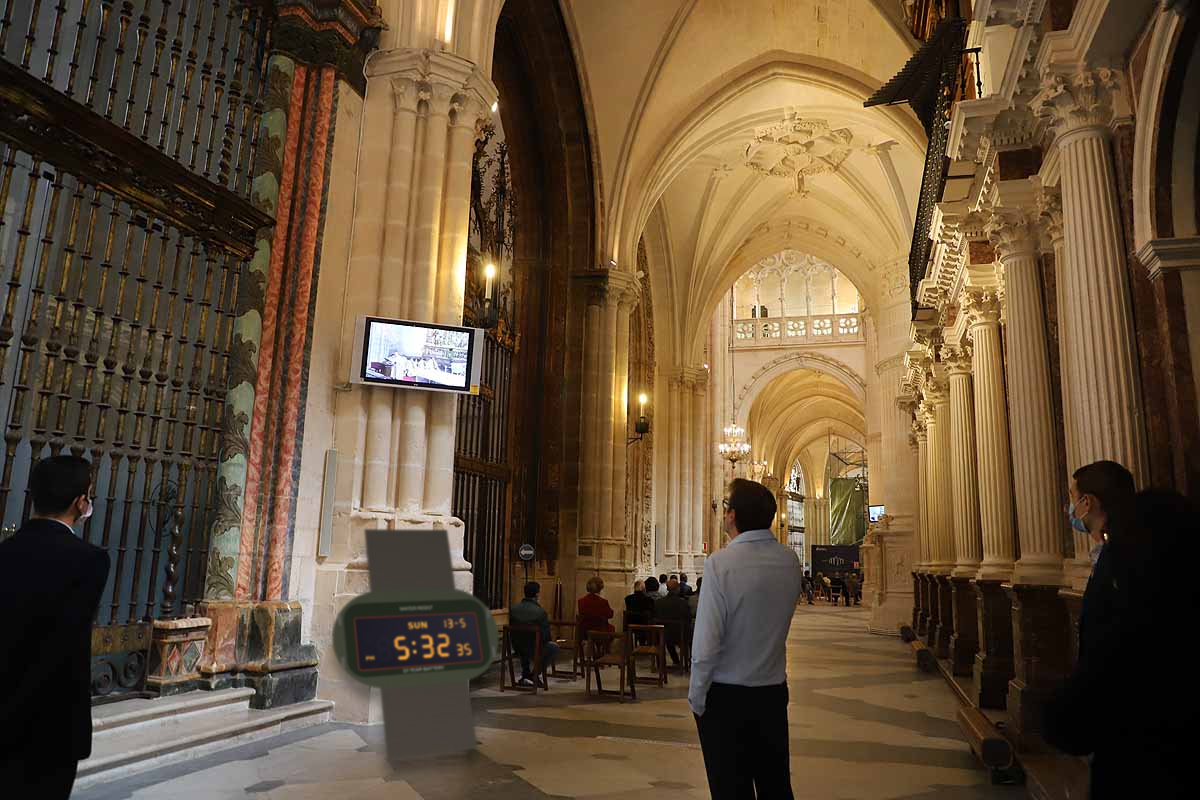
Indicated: 5,32,35
